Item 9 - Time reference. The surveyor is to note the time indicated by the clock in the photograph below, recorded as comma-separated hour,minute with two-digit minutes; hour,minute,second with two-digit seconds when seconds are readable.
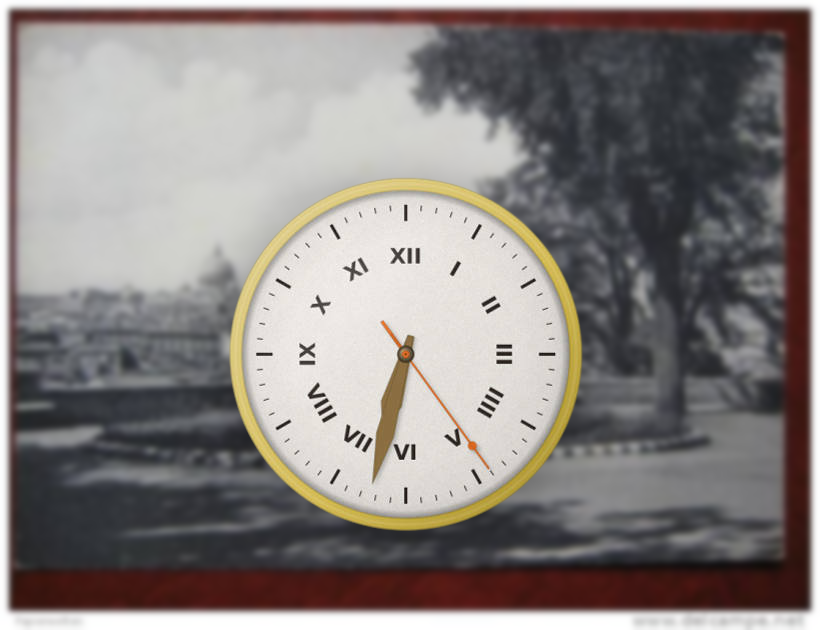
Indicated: 6,32,24
